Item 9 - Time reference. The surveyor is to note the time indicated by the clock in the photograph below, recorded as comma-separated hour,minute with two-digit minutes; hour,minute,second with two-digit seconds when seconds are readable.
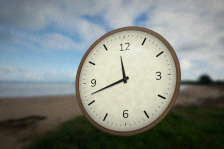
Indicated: 11,42
